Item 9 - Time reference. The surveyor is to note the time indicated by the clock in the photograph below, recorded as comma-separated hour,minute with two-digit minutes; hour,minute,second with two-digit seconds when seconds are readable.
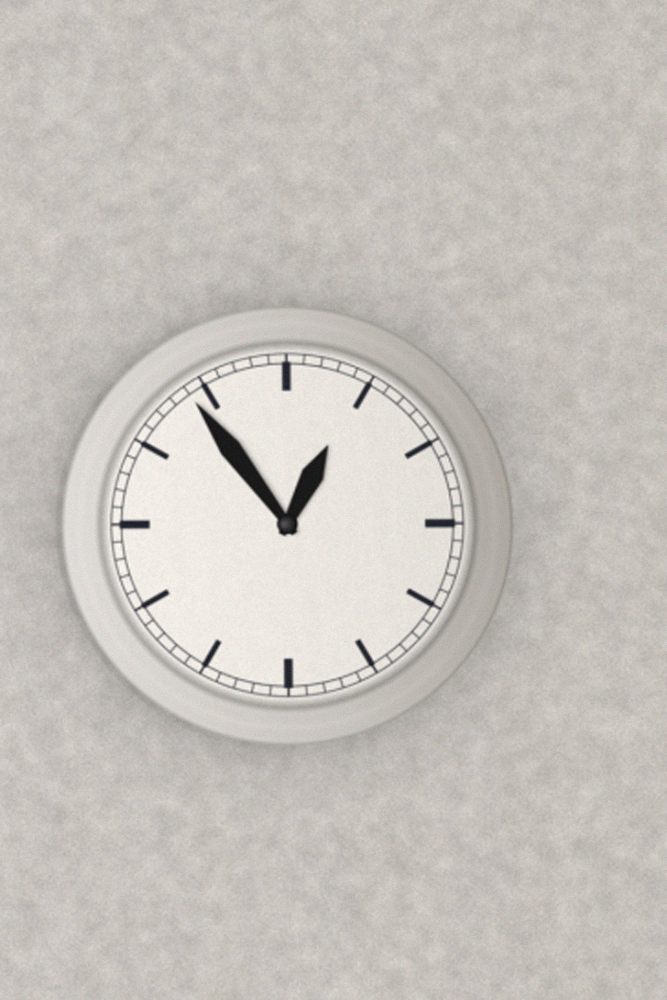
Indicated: 12,54
